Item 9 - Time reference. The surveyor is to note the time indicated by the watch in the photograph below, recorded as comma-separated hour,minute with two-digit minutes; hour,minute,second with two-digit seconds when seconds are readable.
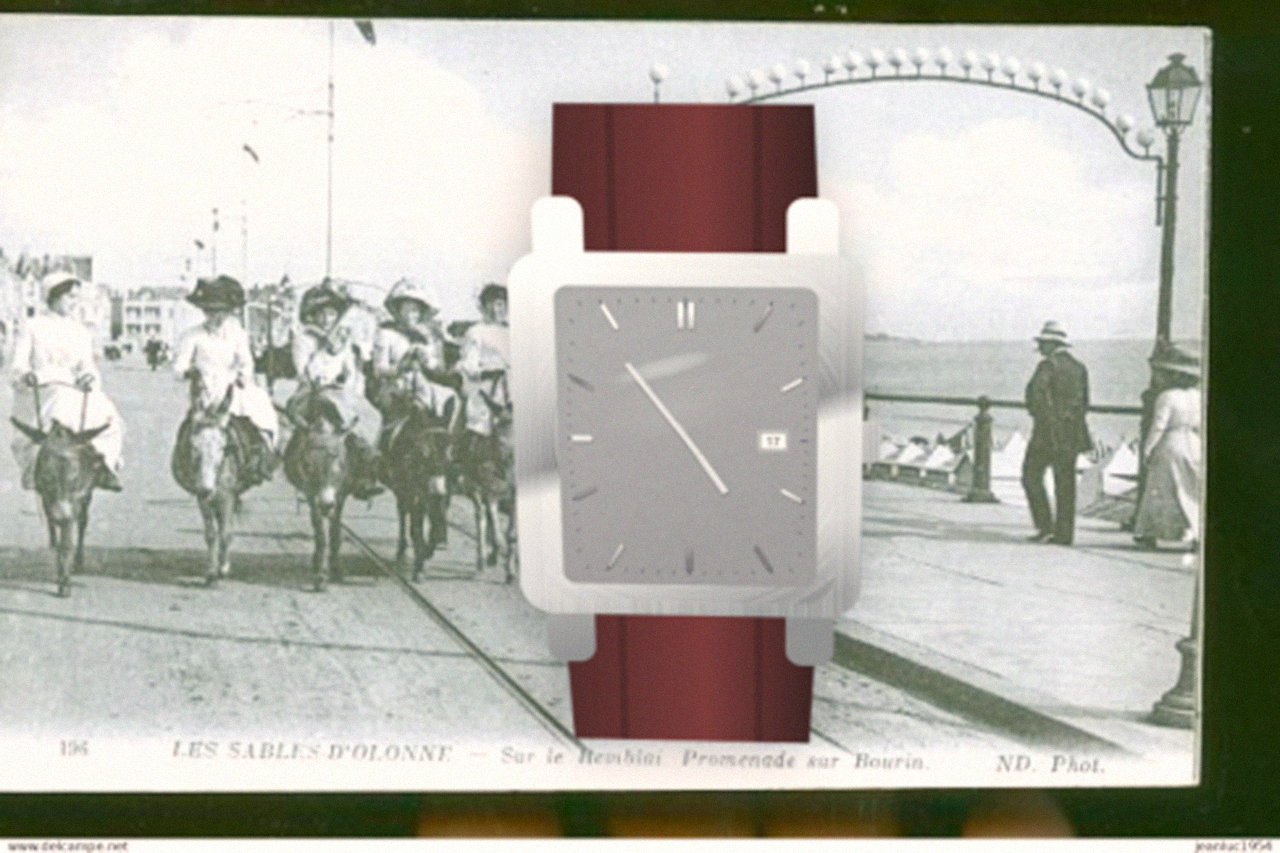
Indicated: 4,54
